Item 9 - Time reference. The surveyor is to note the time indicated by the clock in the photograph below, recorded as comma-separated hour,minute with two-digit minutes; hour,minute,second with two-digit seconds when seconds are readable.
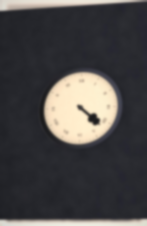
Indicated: 4,22
